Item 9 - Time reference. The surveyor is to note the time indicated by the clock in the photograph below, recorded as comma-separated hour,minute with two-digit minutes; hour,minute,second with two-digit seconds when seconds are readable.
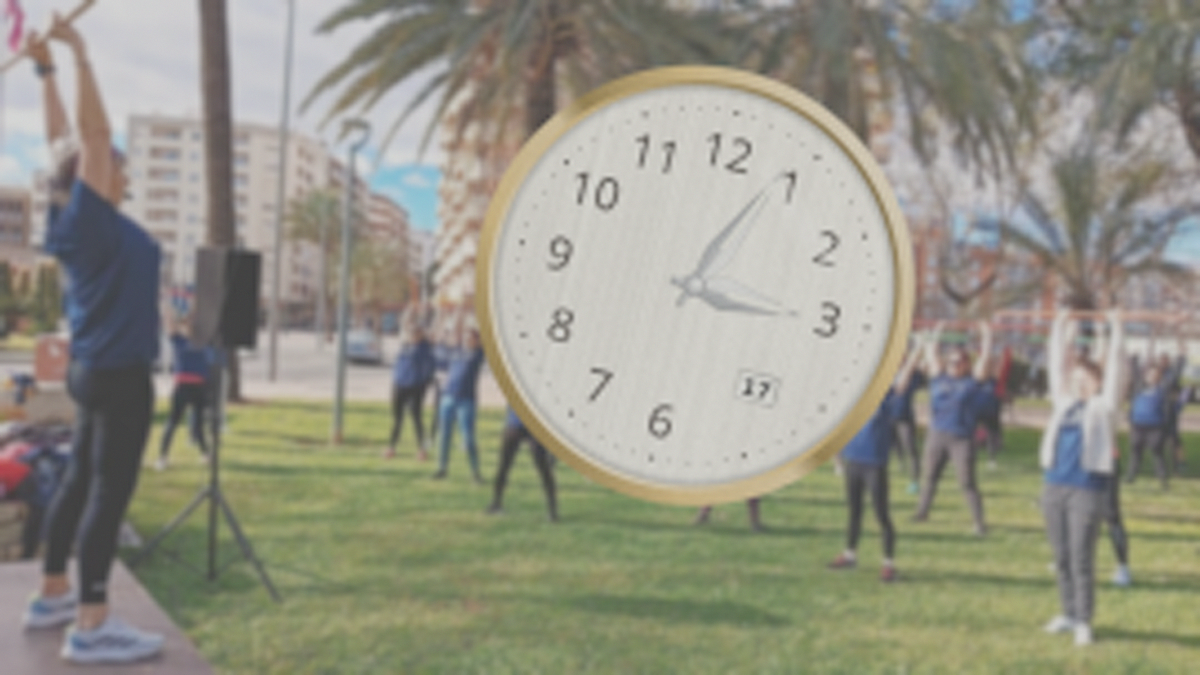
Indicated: 3,04
